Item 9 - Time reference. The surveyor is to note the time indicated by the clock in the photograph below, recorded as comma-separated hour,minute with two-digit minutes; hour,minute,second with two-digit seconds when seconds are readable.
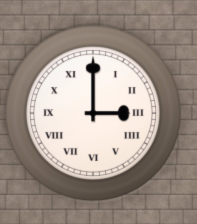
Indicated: 3,00
